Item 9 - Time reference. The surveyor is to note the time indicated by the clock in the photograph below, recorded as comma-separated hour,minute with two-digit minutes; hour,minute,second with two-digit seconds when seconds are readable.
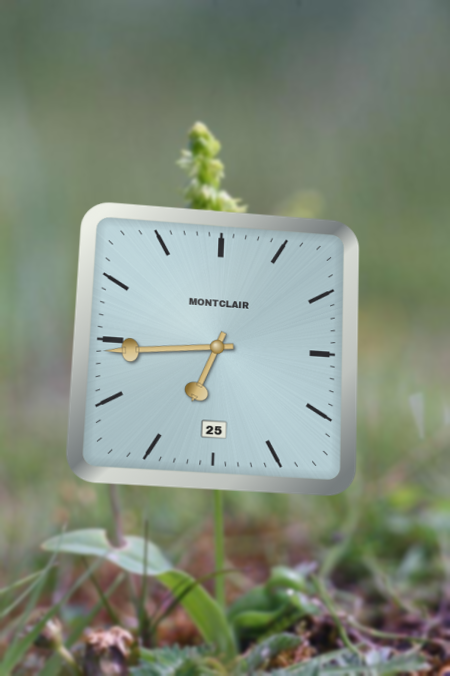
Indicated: 6,44
